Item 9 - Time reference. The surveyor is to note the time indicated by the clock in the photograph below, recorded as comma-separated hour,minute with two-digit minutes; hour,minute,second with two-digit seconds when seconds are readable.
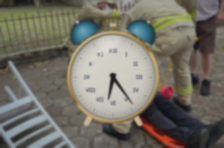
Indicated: 6,24
